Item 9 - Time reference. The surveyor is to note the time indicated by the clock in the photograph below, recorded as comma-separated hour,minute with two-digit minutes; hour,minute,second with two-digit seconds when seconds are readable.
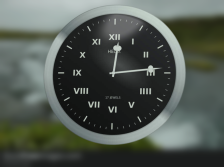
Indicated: 12,14
